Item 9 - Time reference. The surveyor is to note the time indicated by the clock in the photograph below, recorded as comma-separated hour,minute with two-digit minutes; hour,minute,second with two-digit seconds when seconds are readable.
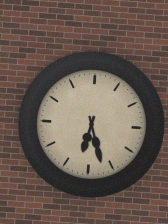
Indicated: 6,27
